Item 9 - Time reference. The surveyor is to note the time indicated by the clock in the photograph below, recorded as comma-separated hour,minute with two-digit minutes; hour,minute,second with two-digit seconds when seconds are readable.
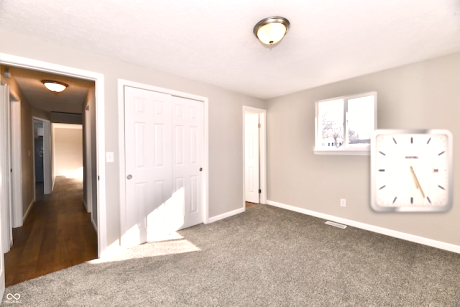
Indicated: 5,26
